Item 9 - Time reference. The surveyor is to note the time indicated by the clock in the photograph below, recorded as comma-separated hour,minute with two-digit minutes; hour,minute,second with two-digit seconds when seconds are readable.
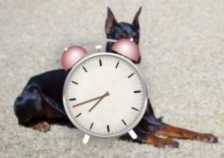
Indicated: 7,43
